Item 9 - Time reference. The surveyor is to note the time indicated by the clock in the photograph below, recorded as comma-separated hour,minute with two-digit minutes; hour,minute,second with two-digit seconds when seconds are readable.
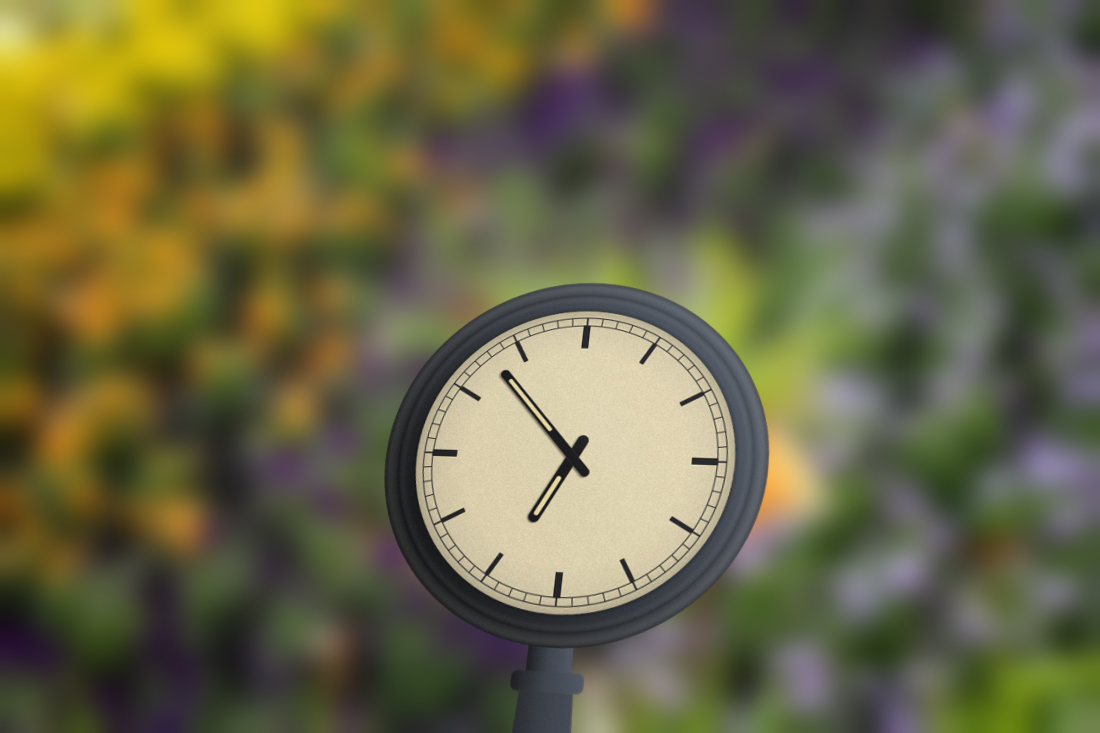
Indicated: 6,53
